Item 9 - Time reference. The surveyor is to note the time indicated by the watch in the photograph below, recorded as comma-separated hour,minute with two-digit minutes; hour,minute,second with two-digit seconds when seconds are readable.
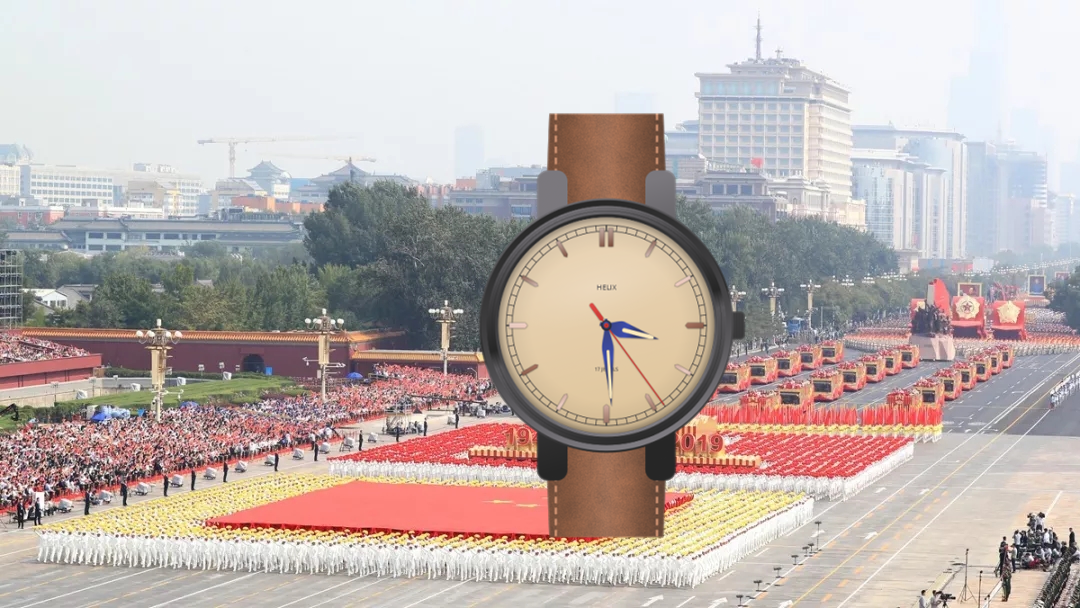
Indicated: 3,29,24
